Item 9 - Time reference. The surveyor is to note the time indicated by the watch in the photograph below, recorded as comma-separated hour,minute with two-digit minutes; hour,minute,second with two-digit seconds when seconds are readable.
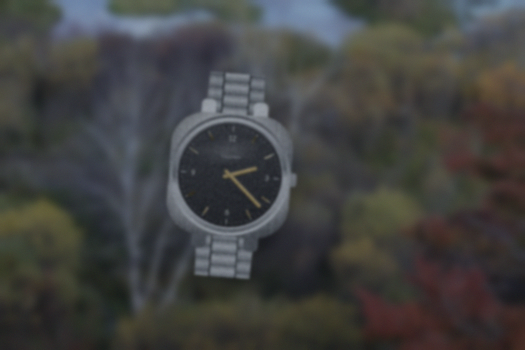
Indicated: 2,22
